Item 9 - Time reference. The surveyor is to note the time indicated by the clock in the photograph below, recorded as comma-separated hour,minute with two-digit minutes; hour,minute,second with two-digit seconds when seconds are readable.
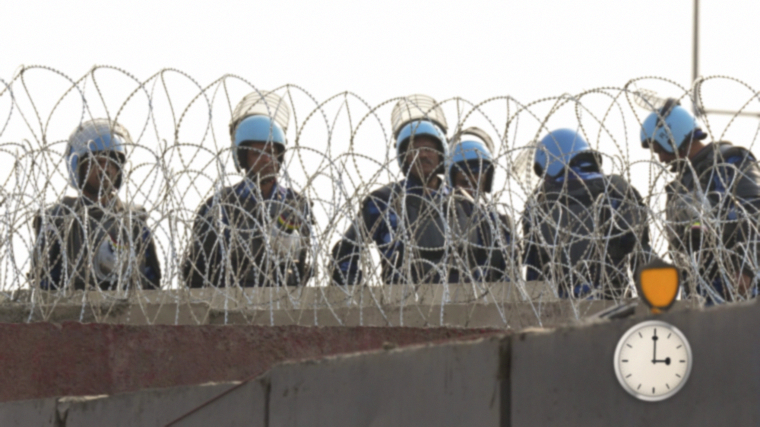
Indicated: 3,00
